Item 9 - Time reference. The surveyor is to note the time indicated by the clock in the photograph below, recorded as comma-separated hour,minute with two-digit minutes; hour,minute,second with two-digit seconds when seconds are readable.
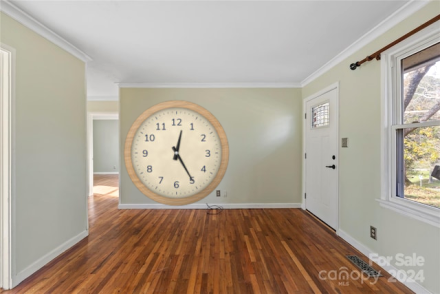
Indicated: 12,25
